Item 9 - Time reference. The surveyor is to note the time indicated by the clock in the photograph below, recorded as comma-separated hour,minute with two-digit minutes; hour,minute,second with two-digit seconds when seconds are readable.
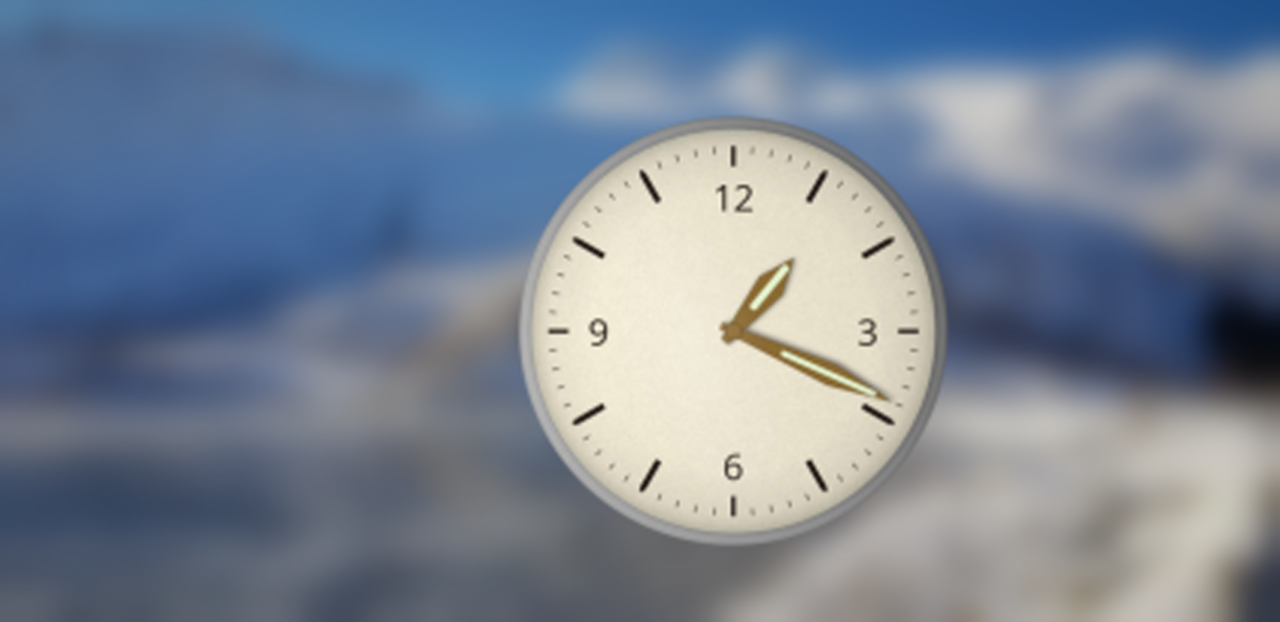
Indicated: 1,19
